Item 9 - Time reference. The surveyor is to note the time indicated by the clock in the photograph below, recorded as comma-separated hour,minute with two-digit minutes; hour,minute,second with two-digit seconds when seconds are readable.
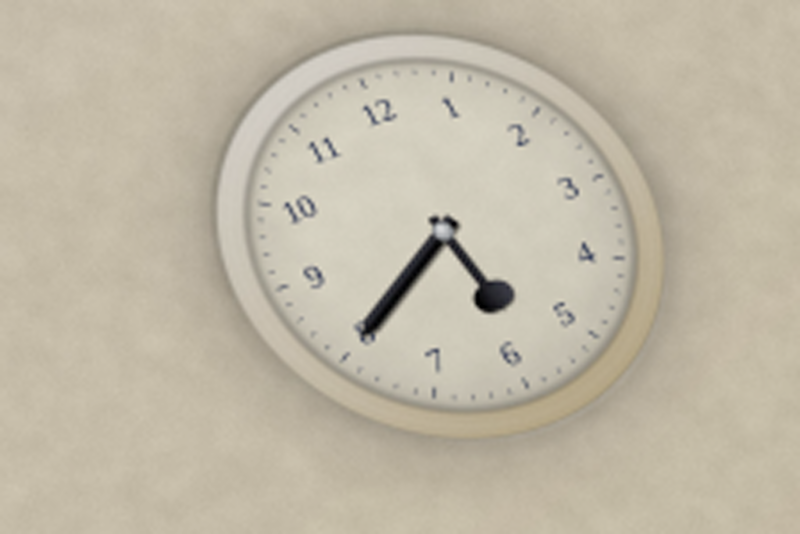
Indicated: 5,40
